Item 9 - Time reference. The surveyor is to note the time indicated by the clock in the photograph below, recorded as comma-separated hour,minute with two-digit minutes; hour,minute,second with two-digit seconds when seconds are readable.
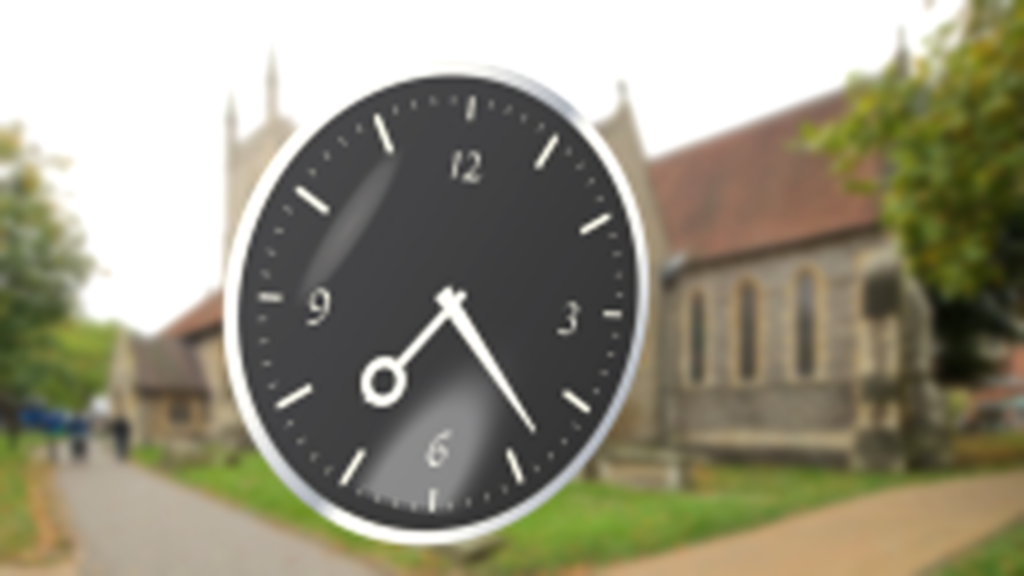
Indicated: 7,23
